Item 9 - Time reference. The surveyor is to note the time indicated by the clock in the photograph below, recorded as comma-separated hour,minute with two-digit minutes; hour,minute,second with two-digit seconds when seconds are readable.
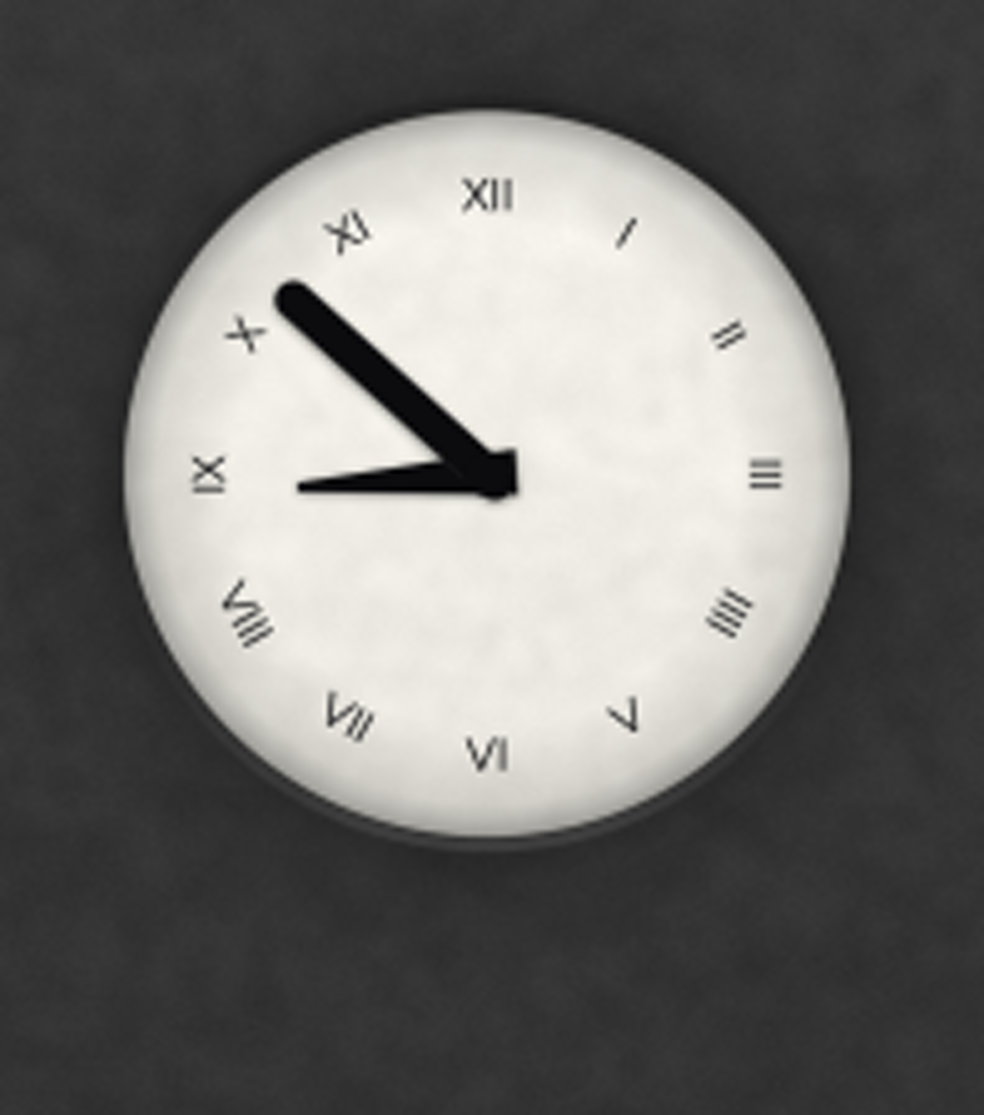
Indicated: 8,52
